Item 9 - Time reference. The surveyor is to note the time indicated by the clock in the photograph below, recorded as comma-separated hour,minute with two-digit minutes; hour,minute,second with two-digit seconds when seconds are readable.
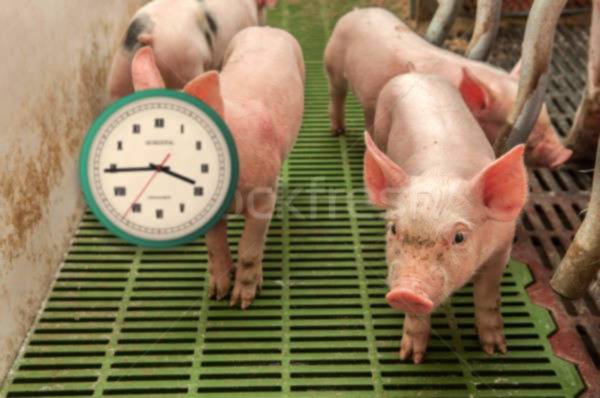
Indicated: 3,44,36
